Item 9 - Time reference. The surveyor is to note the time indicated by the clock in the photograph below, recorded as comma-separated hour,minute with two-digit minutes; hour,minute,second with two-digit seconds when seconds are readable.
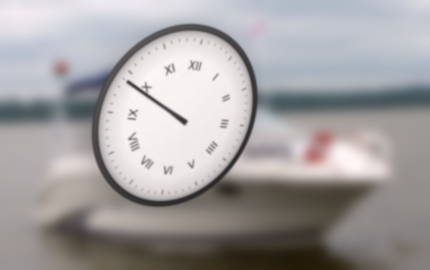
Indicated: 9,49
